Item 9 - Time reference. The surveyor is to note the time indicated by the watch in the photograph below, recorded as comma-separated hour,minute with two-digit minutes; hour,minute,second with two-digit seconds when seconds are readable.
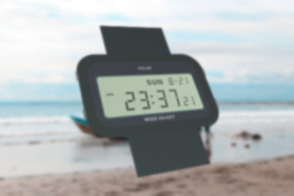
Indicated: 23,37
